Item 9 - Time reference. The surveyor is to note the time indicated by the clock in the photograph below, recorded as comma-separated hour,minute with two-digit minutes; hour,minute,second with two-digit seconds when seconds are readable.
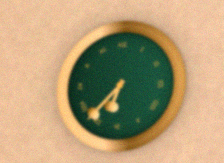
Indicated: 6,37
